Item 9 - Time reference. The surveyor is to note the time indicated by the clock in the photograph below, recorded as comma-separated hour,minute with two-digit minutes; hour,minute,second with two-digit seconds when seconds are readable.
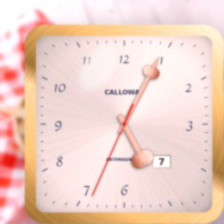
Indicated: 5,04,34
